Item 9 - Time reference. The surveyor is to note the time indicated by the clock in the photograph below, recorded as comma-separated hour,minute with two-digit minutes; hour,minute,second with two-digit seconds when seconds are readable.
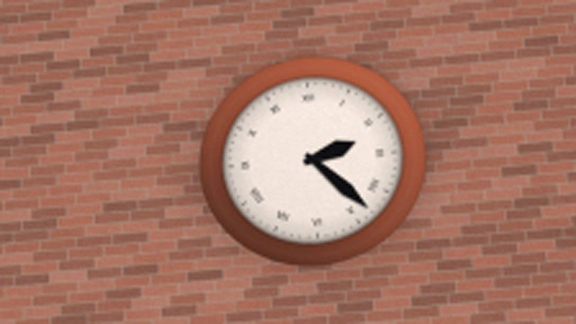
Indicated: 2,23
